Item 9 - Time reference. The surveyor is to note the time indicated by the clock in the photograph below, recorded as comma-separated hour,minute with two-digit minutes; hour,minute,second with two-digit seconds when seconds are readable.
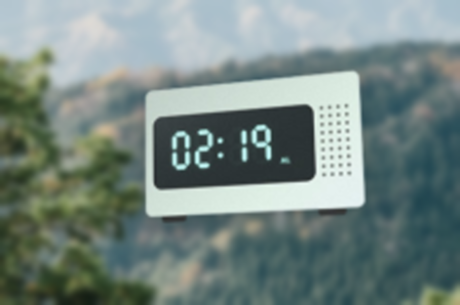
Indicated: 2,19
